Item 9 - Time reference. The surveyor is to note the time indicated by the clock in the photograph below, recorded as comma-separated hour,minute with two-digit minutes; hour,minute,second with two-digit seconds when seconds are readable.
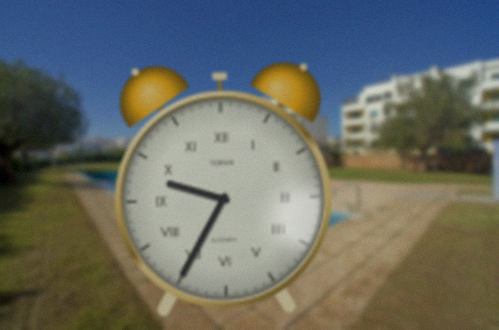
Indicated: 9,35
